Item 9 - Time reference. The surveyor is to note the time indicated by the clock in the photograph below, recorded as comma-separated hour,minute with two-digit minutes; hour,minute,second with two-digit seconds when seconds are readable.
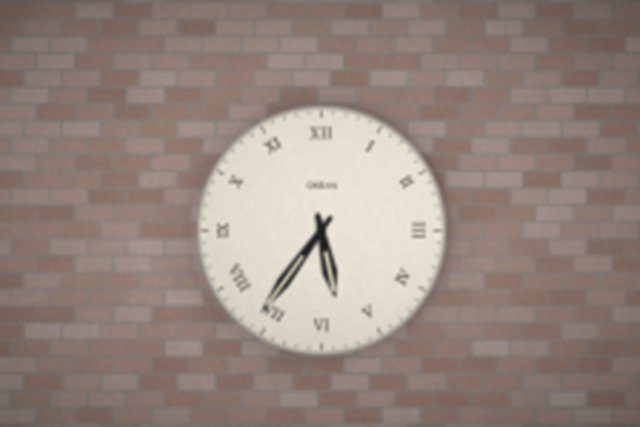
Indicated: 5,36
